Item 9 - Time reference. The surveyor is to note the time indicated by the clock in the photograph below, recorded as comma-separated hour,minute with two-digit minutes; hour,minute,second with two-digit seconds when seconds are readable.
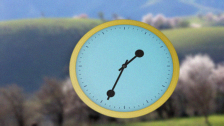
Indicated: 1,34
